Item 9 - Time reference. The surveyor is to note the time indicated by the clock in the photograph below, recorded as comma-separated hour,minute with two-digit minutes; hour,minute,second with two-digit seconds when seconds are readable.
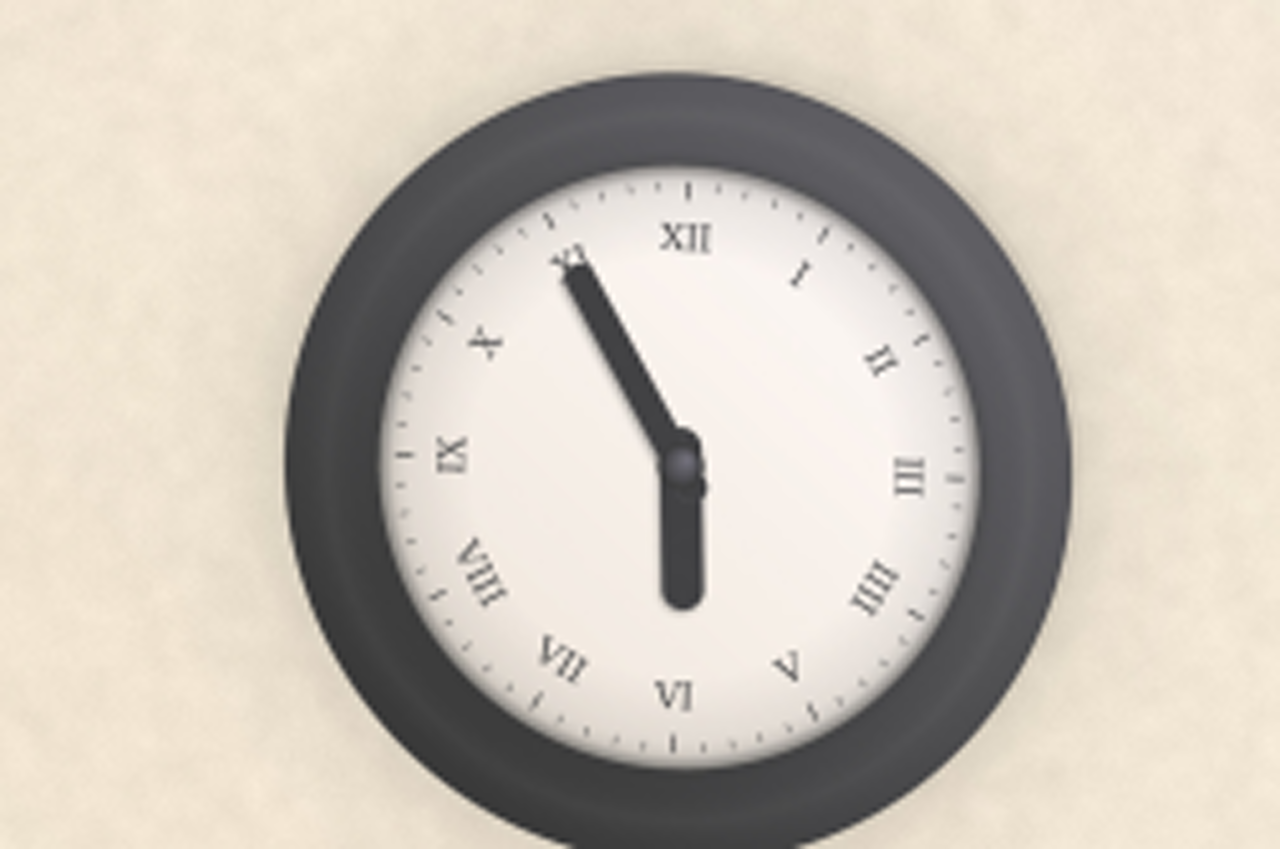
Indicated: 5,55
